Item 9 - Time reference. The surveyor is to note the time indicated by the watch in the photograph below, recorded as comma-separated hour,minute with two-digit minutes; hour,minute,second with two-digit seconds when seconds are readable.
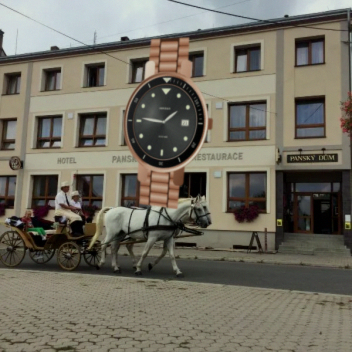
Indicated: 1,46
